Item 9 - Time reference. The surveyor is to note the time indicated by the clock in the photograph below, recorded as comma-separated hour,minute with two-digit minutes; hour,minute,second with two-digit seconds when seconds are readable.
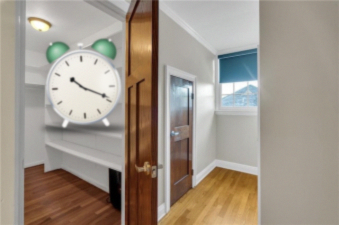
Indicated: 10,19
